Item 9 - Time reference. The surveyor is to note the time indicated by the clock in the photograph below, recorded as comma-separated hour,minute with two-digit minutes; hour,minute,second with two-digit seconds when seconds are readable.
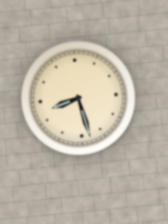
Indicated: 8,28
